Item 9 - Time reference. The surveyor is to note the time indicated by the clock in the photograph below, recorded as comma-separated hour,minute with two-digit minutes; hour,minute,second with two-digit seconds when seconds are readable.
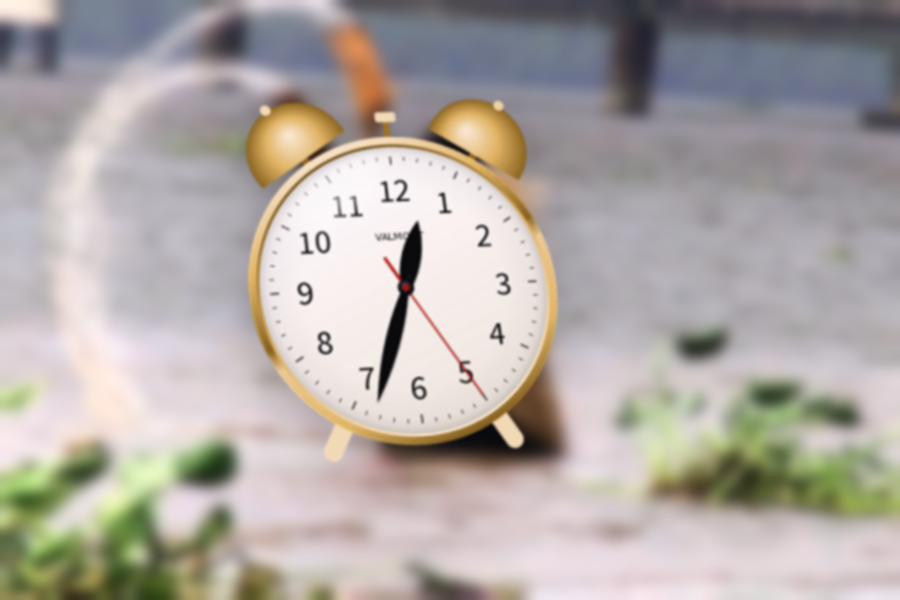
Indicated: 12,33,25
